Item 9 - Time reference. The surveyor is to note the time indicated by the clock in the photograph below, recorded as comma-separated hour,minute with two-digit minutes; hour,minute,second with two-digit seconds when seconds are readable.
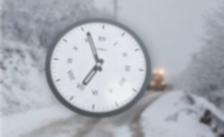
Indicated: 6,56
